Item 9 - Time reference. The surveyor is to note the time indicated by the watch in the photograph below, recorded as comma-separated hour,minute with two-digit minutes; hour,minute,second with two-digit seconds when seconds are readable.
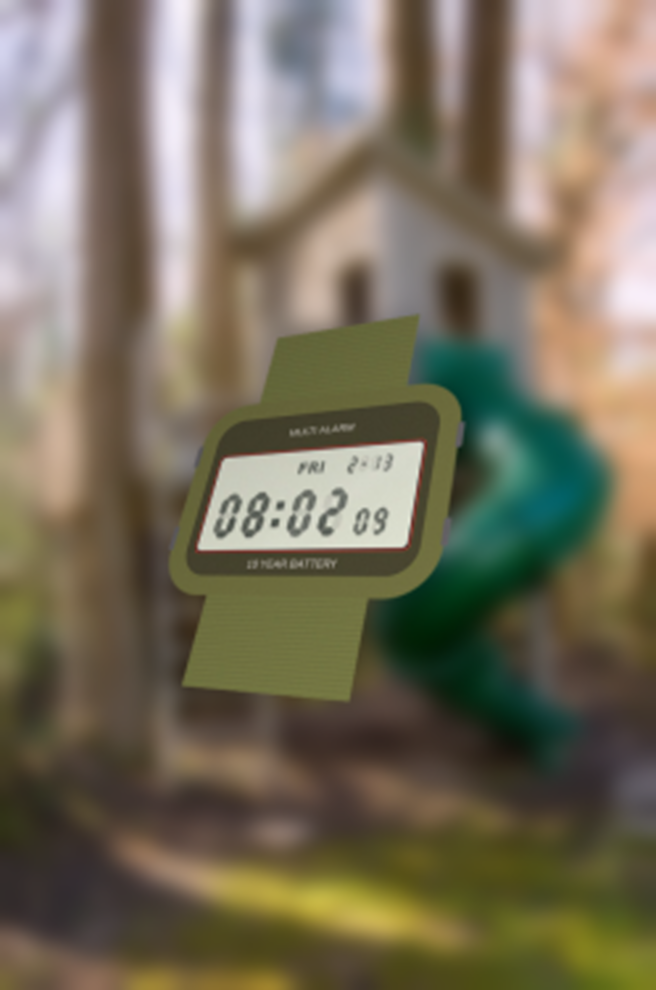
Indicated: 8,02,09
